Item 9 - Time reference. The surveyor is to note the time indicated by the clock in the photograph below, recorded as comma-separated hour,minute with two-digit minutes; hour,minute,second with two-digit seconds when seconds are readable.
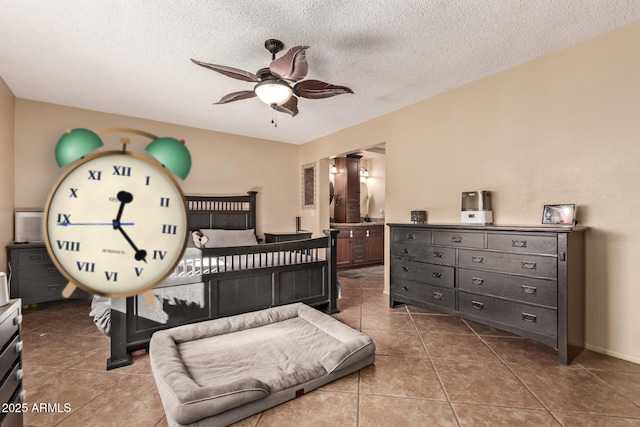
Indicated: 12,22,44
